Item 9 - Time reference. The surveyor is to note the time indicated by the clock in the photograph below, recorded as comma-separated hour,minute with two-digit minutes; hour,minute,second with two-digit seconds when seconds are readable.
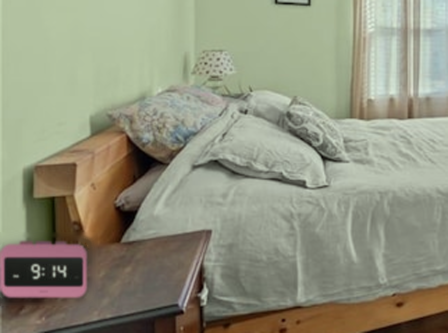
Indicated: 9,14
